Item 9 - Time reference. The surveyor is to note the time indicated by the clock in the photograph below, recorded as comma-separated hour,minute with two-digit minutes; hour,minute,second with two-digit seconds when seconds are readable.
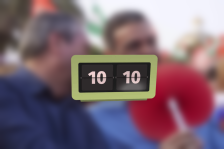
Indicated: 10,10
